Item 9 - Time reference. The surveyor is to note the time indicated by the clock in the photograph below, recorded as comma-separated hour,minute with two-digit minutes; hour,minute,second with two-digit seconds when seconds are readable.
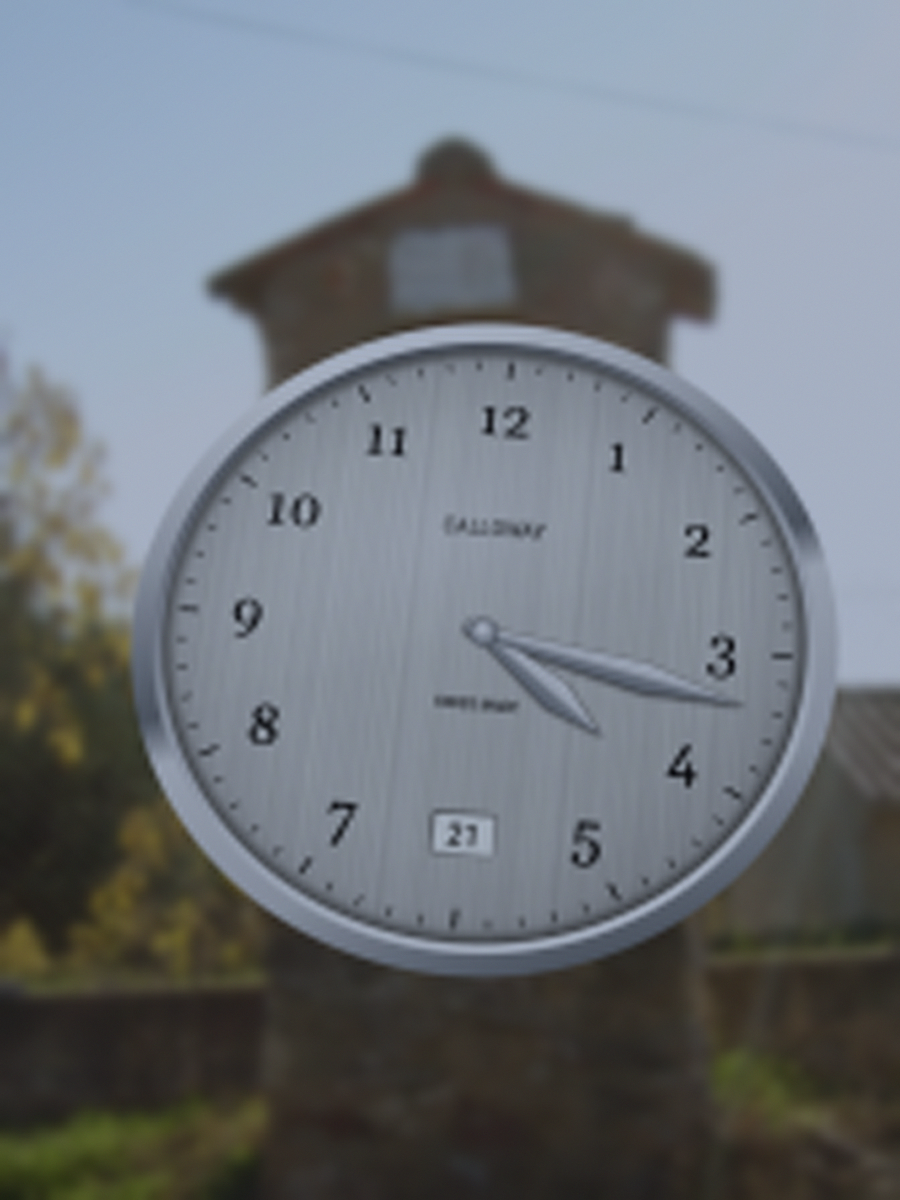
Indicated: 4,17
